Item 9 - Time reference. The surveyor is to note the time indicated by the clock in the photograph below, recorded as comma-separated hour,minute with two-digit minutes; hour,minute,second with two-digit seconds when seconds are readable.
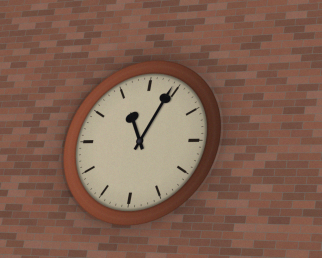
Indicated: 11,04
